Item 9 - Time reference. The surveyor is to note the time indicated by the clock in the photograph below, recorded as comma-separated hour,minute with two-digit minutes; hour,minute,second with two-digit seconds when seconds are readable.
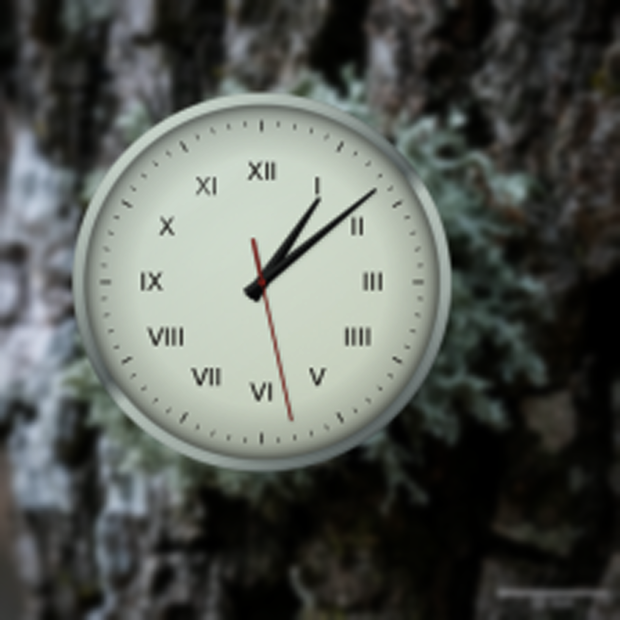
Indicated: 1,08,28
